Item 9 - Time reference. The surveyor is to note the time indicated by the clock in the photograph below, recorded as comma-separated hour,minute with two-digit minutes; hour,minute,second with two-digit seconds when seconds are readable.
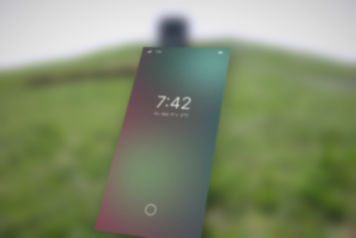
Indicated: 7,42
